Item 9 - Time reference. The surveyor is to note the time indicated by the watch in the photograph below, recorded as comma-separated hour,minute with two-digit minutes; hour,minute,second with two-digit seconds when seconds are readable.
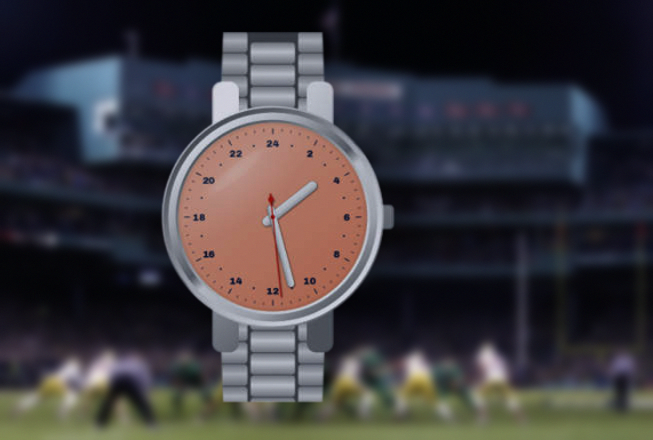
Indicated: 3,27,29
